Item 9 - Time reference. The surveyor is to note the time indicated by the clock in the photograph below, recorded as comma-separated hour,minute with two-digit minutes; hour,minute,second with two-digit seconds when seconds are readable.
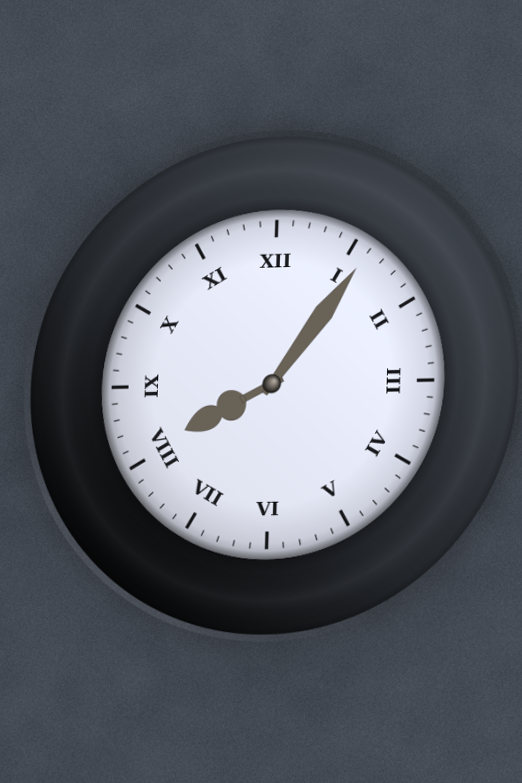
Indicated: 8,06
